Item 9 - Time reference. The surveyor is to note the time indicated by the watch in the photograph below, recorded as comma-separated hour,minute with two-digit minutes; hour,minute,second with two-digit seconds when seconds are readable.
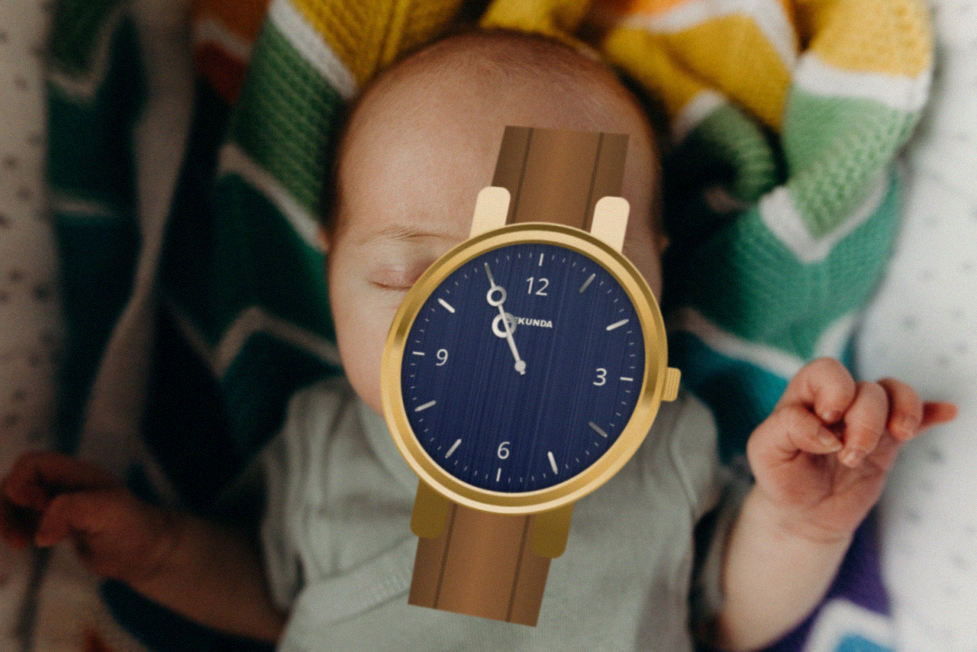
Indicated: 10,55
